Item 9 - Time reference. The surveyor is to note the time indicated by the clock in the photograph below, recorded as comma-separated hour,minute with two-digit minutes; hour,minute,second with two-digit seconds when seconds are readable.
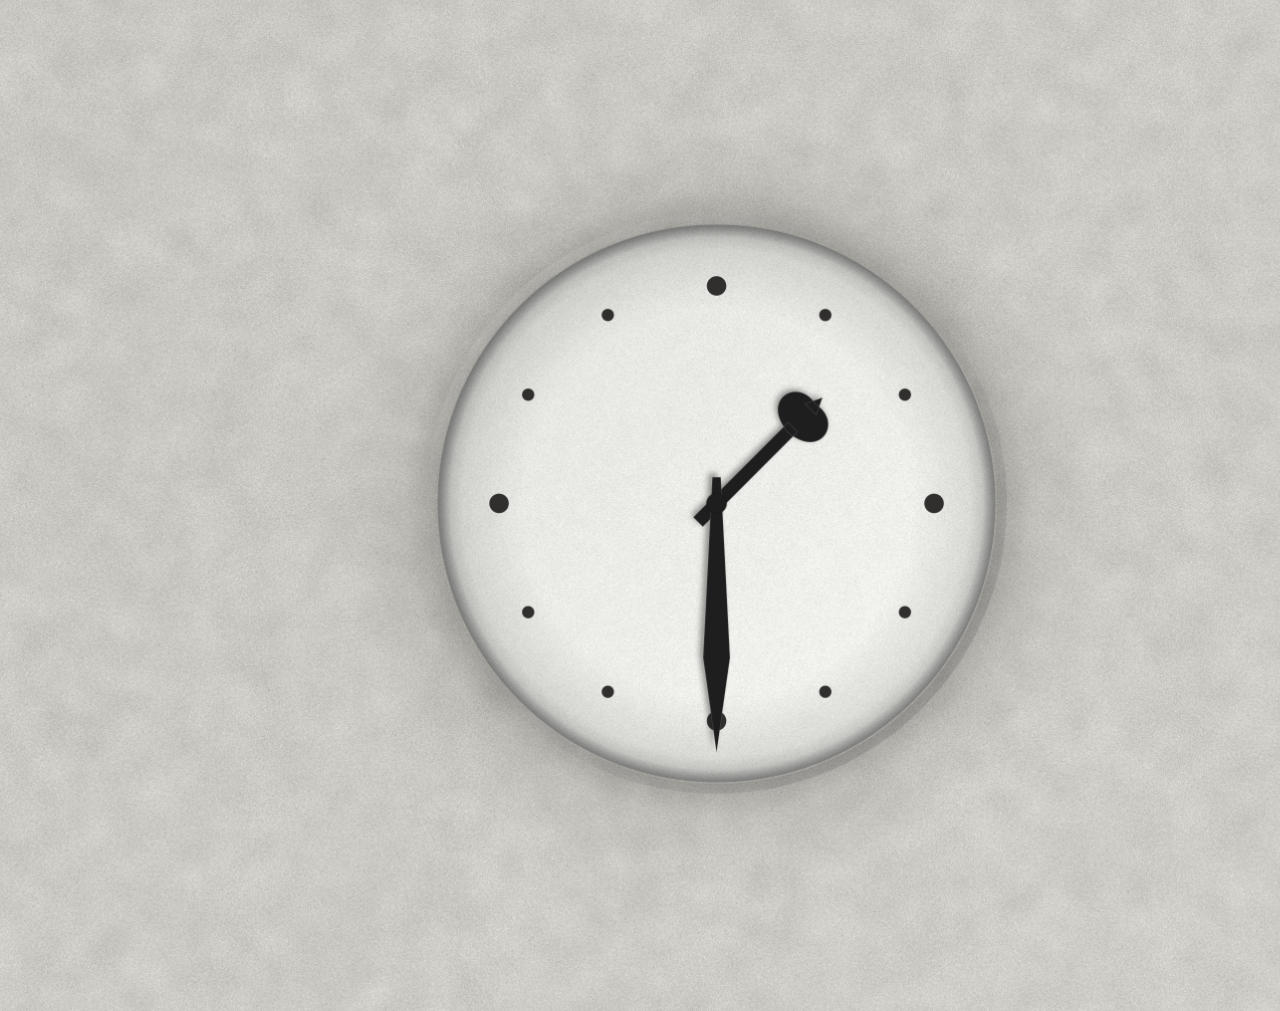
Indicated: 1,30
